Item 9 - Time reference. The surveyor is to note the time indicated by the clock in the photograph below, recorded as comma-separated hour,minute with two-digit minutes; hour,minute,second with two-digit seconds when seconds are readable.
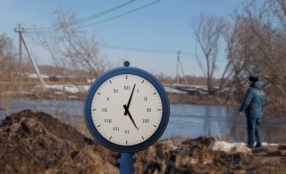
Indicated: 5,03
